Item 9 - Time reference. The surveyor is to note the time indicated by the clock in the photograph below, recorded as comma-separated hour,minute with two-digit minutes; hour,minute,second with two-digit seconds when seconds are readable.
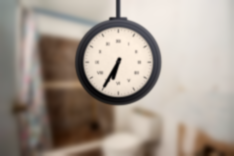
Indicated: 6,35
